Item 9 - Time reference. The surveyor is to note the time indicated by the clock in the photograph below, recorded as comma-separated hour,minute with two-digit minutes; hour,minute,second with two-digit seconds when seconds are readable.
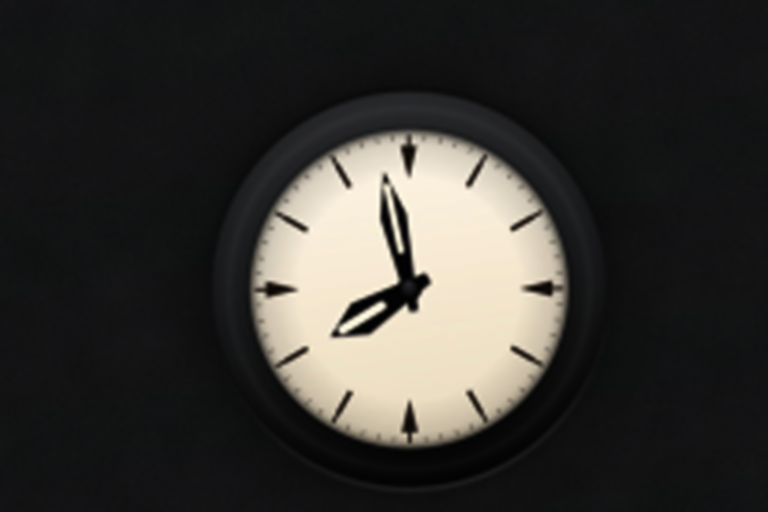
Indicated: 7,58
